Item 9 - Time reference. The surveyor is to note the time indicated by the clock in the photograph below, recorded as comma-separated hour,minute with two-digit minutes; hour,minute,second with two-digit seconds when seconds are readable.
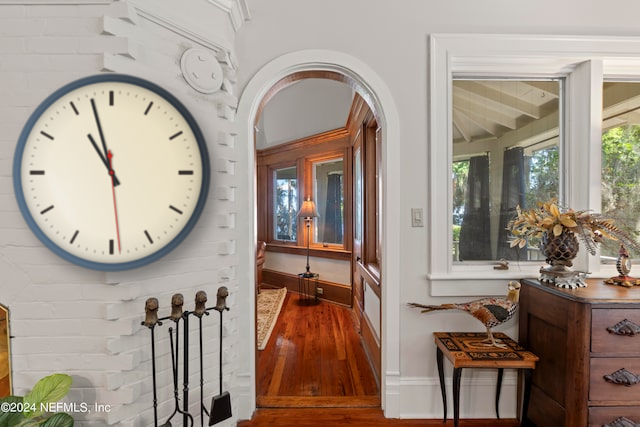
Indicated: 10,57,29
